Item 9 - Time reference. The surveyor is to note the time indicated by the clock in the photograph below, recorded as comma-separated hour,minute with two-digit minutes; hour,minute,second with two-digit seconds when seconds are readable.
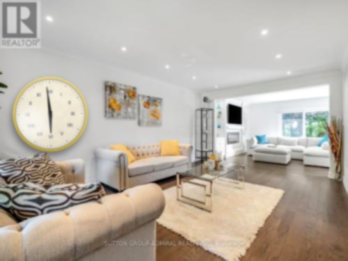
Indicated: 5,59
